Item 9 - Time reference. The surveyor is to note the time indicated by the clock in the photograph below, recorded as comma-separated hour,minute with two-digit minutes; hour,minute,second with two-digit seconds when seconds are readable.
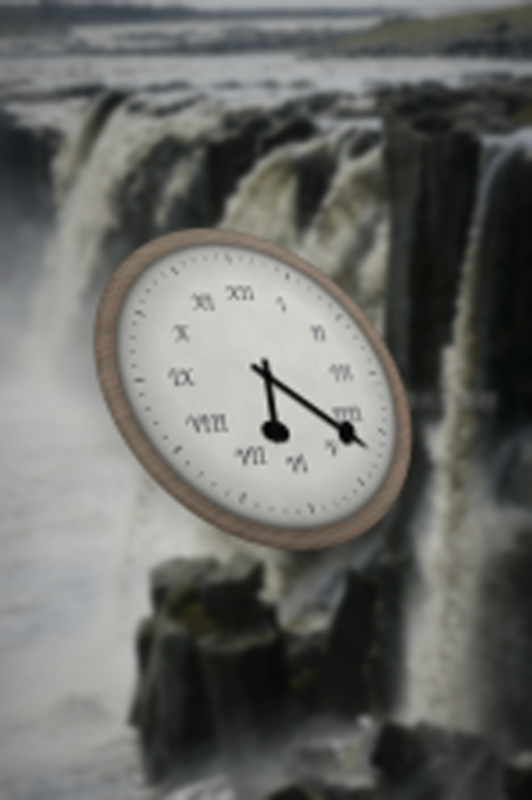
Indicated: 6,22
